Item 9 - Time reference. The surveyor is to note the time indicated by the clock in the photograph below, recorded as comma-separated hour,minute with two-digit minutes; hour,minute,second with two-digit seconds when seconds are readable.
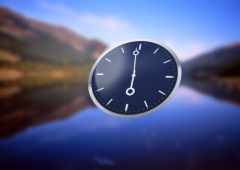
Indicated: 5,59
